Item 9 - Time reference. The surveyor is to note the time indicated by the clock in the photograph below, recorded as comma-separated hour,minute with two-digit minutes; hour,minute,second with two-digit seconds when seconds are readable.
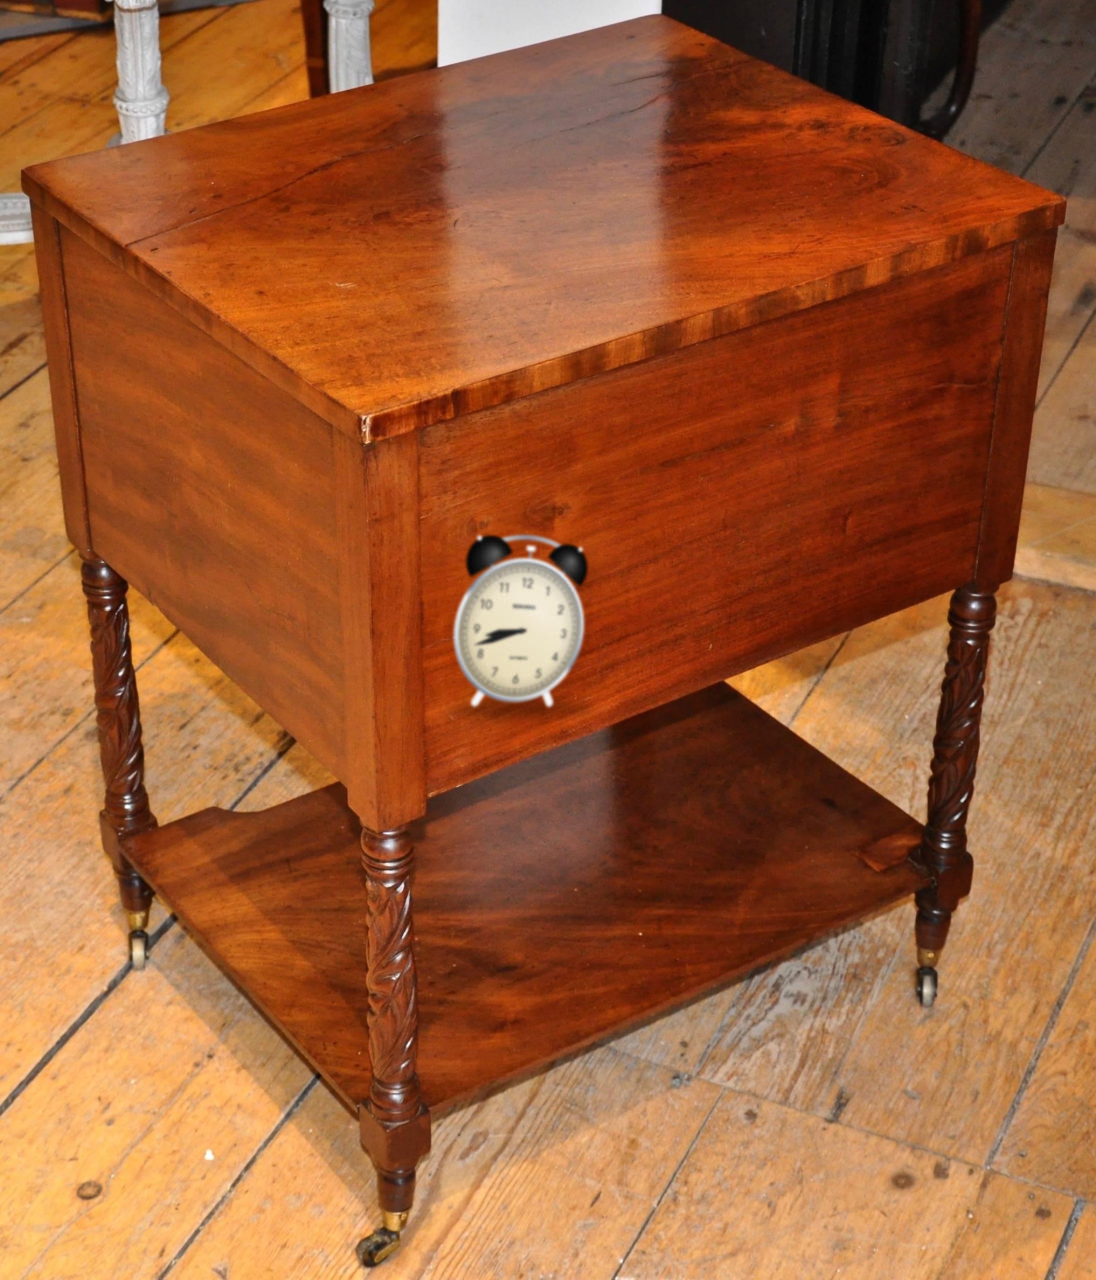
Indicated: 8,42
